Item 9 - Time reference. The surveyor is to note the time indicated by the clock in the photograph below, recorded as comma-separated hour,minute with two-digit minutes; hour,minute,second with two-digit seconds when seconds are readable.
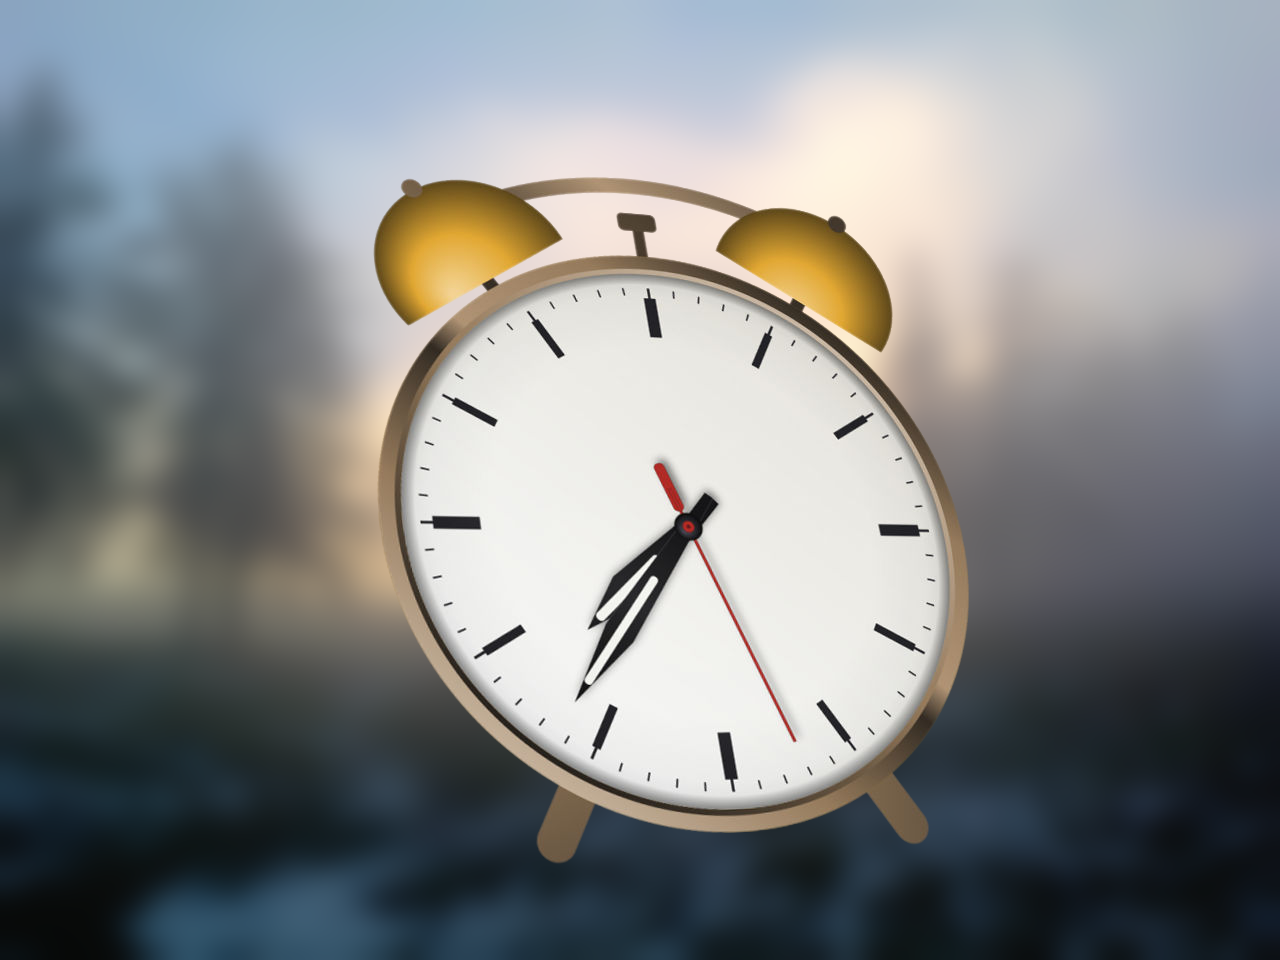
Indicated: 7,36,27
